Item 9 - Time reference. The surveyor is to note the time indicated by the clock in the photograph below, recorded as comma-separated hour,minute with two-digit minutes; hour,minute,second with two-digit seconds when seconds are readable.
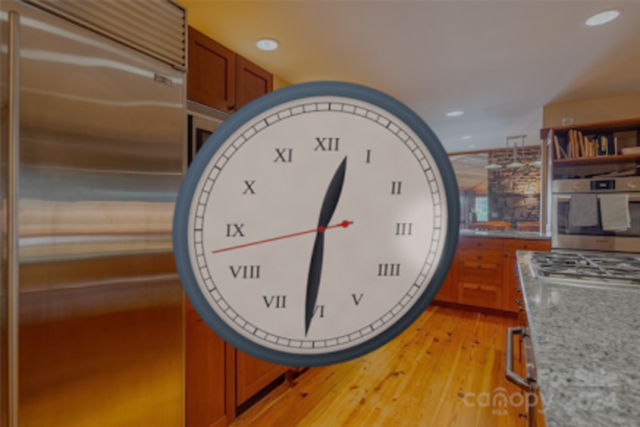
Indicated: 12,30,43
